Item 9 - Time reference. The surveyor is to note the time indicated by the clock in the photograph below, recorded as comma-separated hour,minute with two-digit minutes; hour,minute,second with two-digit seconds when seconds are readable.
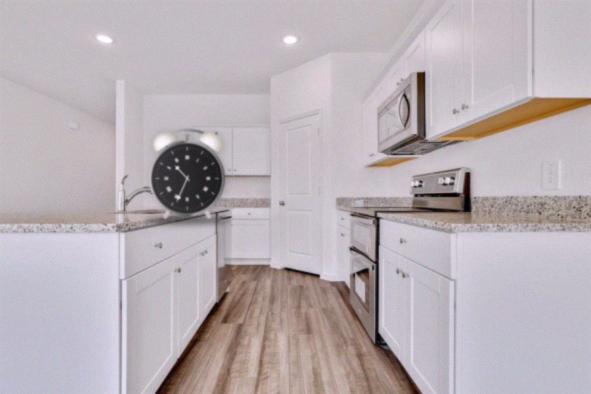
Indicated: 10,34
